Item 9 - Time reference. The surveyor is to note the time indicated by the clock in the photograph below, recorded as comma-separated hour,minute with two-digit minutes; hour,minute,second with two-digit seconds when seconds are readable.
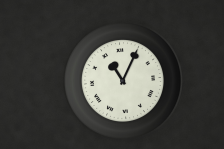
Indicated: 11,05
